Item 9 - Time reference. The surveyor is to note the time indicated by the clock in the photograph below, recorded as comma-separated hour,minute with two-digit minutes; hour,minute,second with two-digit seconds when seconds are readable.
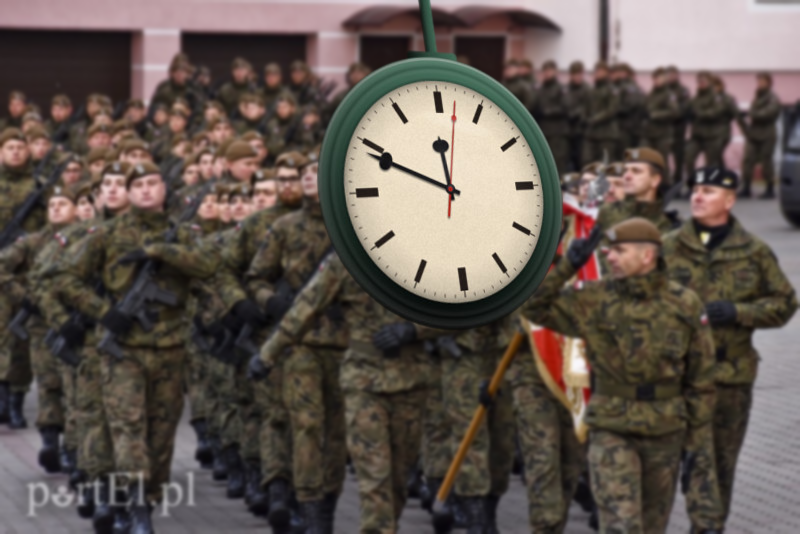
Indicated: 11,49,02
